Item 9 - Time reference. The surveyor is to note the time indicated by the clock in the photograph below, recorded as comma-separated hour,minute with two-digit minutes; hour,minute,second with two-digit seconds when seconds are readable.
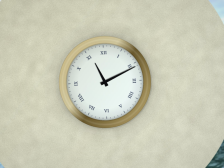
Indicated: 11,11
